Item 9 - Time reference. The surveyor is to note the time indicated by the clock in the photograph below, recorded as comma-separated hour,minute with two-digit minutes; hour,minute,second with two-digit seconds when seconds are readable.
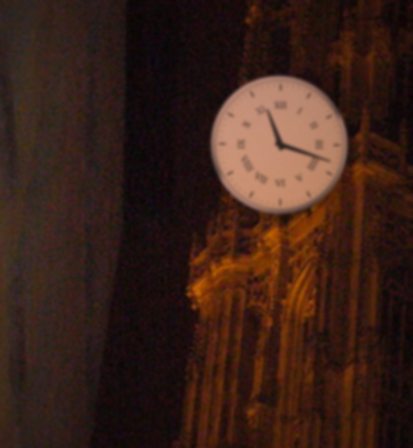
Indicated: 11,18
